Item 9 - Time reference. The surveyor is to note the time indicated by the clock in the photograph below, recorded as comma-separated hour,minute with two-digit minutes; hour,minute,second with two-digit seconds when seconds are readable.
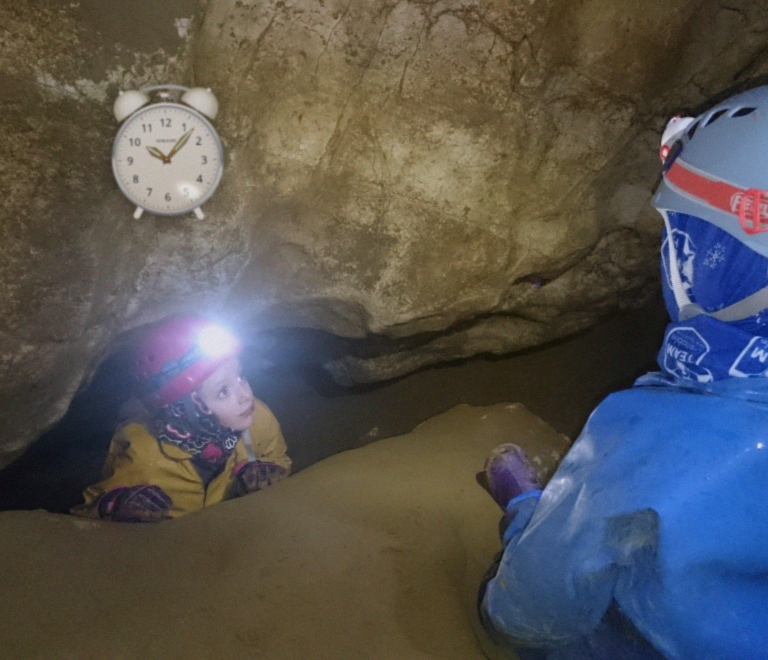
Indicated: 10,07
